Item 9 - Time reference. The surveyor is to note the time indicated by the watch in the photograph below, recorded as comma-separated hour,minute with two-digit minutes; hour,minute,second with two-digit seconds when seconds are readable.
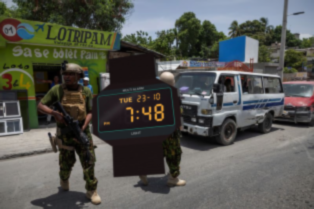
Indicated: 7,48
